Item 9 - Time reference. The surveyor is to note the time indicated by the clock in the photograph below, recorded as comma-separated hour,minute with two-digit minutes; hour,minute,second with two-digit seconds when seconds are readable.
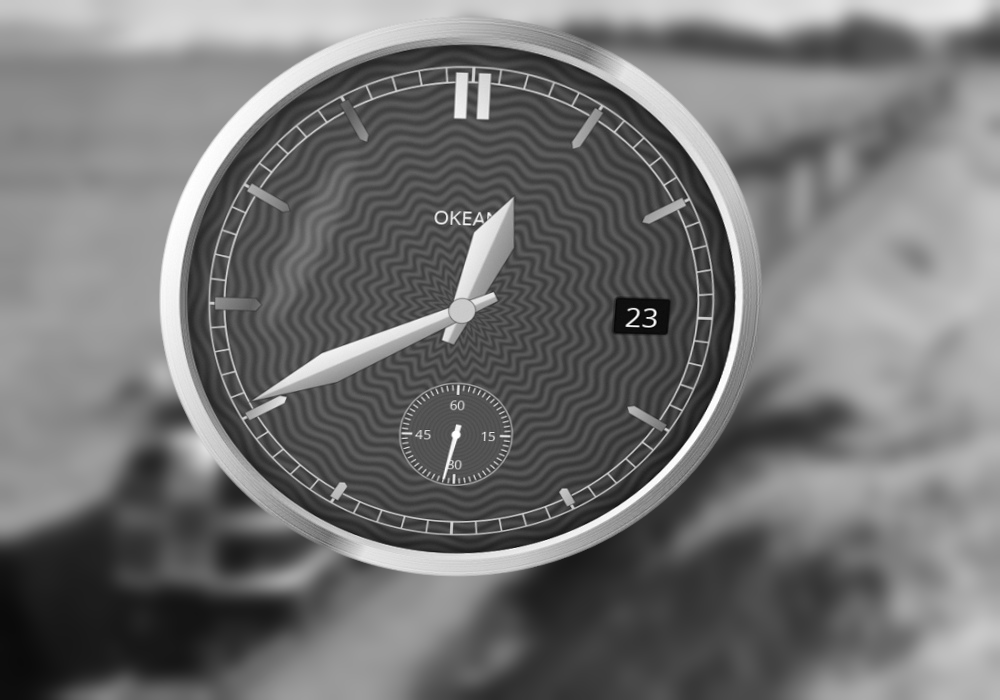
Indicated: 12,40,32
